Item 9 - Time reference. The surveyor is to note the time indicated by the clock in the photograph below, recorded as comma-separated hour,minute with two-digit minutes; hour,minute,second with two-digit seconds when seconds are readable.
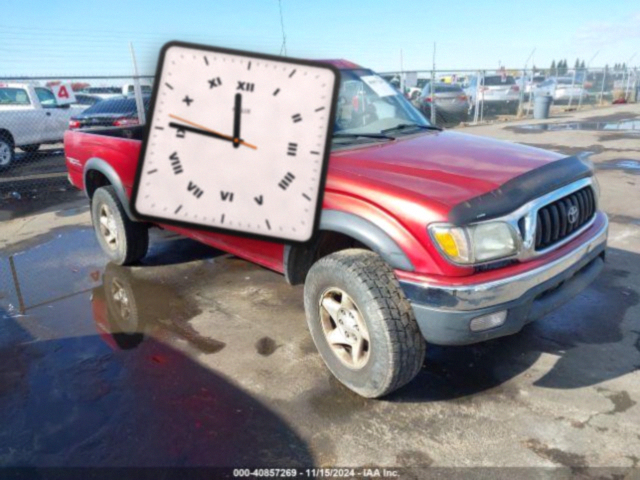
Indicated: 11,45,47
